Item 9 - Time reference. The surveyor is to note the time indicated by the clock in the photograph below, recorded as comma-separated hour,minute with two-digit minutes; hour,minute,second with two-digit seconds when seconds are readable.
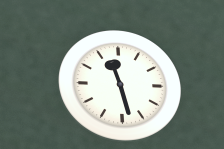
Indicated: 11,28
